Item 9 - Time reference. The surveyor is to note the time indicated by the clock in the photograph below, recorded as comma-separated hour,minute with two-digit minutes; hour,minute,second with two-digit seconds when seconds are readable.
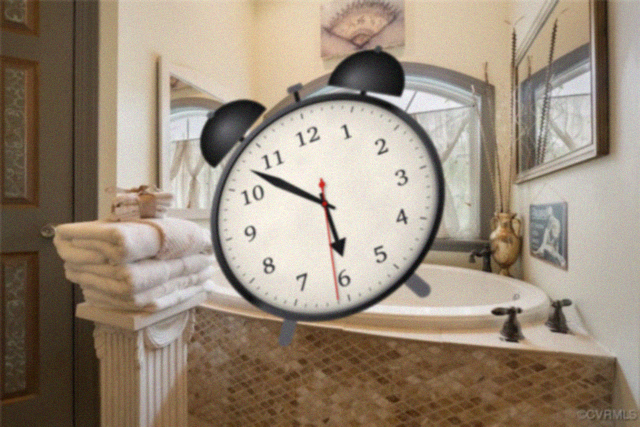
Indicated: 5,52,31
